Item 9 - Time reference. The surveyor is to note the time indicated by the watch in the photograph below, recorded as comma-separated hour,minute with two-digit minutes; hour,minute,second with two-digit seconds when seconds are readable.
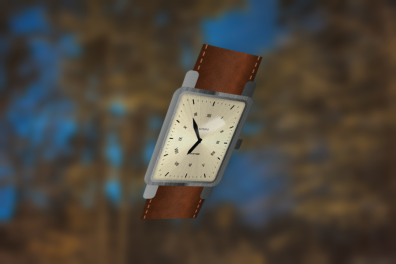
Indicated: 6,54
